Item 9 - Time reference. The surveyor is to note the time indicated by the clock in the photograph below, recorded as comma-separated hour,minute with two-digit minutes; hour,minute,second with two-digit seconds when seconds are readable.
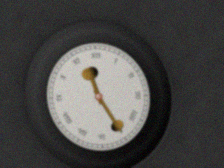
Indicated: 11,25
